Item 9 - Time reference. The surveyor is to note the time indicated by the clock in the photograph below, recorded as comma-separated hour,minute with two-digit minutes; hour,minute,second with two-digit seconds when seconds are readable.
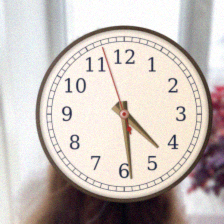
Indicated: 4,28,57
